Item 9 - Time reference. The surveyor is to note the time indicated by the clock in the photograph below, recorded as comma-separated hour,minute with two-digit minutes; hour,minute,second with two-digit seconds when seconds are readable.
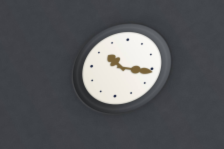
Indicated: 10,16
